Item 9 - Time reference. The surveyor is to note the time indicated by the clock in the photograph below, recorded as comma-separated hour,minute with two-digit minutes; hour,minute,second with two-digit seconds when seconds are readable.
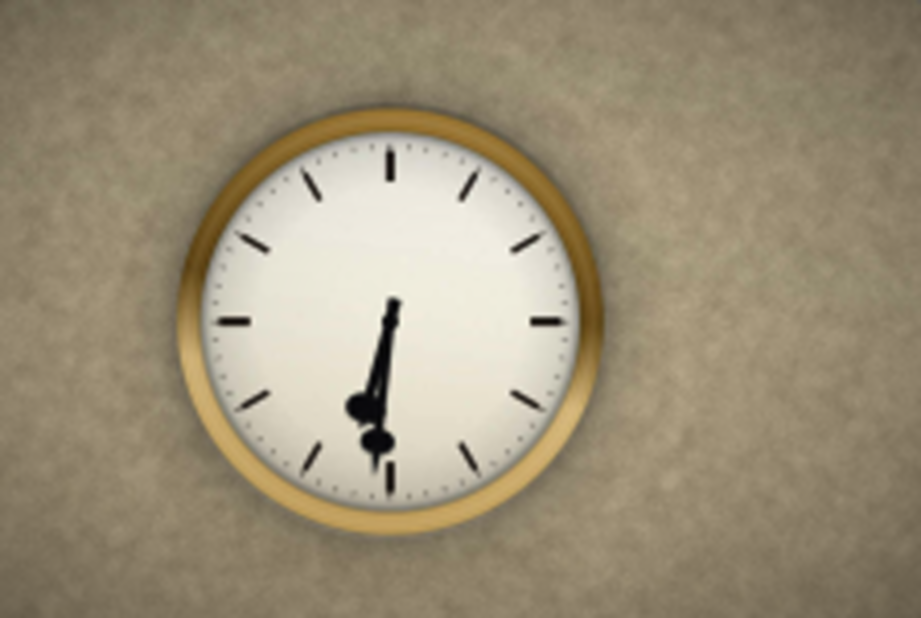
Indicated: 6,31
